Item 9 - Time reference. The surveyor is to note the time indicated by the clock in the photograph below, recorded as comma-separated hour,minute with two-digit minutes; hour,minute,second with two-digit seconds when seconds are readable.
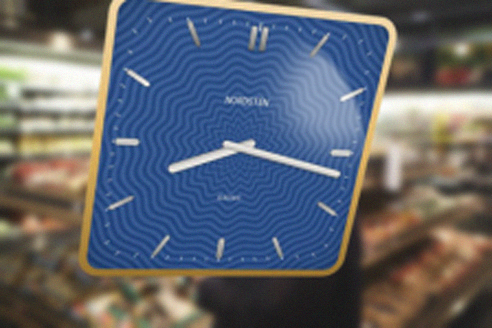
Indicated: 8,17
